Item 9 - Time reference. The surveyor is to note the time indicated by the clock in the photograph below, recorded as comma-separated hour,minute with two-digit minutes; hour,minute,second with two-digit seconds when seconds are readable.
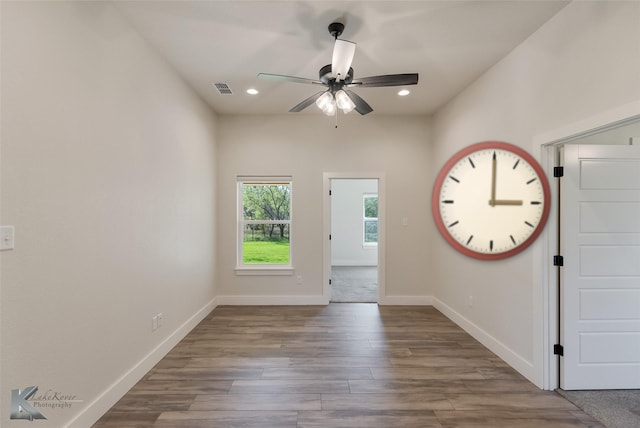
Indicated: 3,00
